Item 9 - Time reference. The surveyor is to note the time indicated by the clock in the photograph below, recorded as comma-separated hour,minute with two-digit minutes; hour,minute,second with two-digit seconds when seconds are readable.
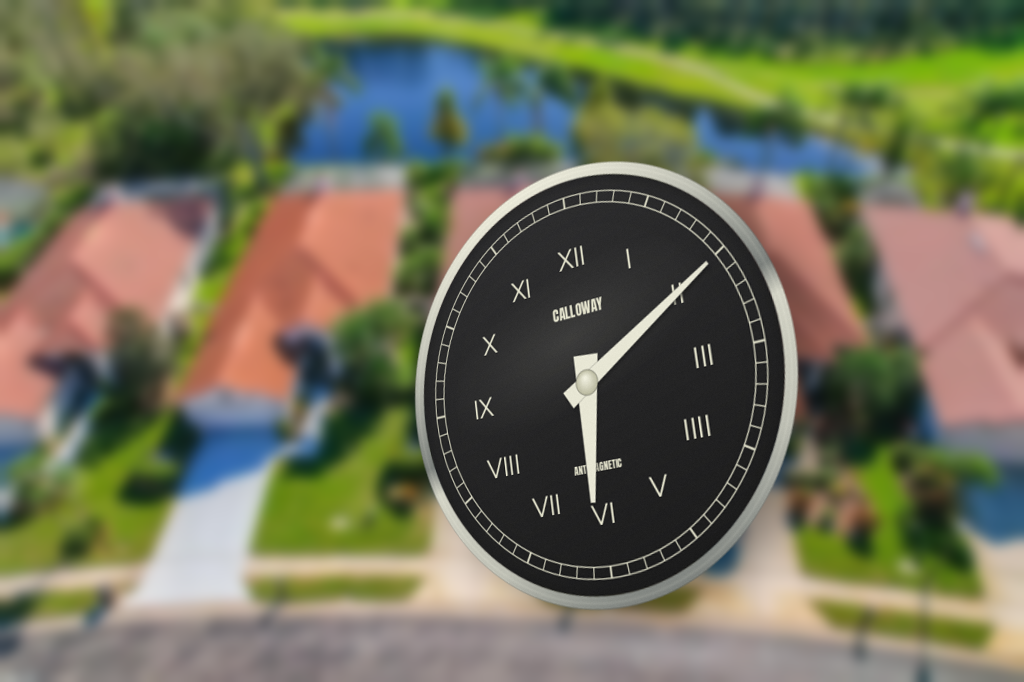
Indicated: 6,10
